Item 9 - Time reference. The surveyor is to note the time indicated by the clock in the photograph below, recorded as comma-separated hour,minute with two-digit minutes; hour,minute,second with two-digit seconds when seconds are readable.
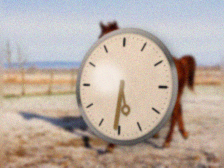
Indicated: 5,31
